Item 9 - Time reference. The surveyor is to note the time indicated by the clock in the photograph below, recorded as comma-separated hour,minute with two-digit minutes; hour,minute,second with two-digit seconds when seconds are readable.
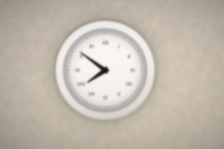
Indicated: 7,51
